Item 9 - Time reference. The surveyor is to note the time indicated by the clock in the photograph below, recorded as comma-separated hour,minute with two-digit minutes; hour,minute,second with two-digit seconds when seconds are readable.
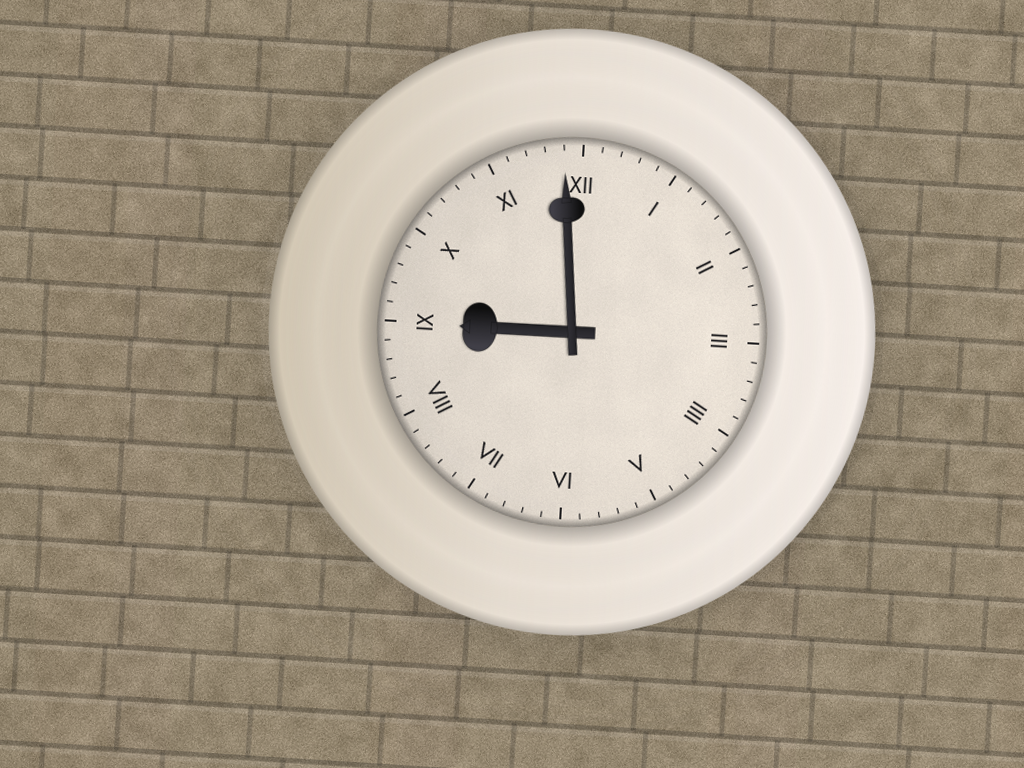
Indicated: 8,59
